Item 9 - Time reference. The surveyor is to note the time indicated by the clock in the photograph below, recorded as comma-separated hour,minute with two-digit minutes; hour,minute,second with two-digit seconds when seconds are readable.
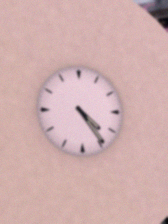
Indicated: 4,24
